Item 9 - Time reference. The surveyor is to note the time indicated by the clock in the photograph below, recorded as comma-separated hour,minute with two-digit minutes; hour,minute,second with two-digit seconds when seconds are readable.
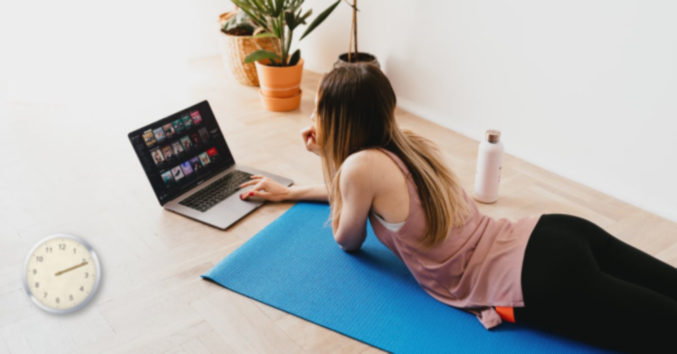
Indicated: 2,11
